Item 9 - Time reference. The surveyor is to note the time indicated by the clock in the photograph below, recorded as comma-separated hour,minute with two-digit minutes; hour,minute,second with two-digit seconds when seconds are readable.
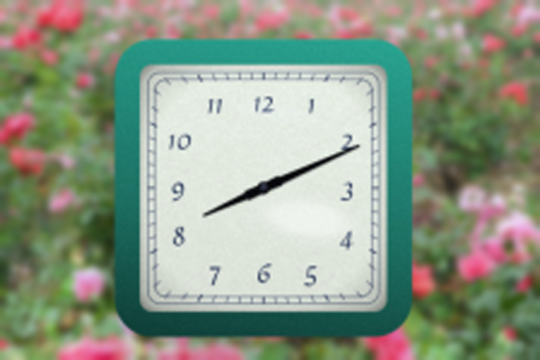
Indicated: 8,11
